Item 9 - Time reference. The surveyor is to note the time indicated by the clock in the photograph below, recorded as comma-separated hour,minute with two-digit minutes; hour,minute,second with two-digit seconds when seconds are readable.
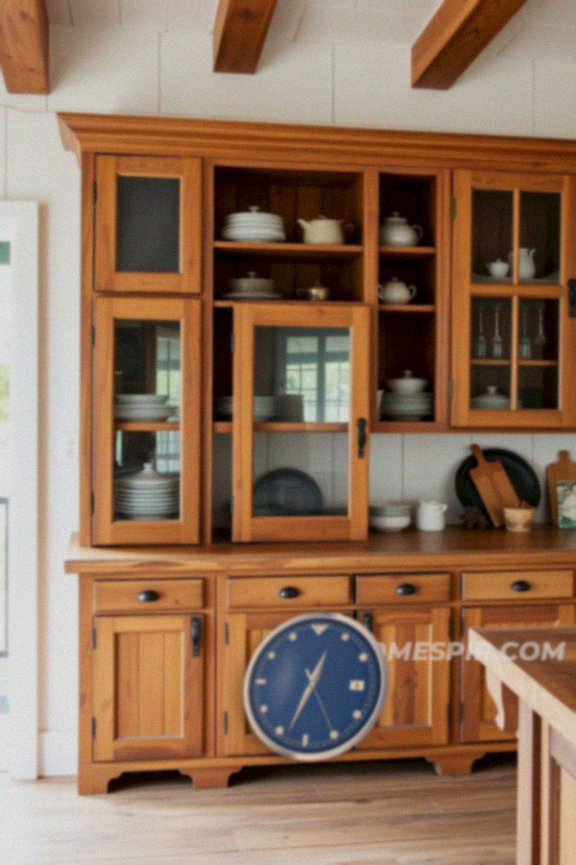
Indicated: 12,33,25
